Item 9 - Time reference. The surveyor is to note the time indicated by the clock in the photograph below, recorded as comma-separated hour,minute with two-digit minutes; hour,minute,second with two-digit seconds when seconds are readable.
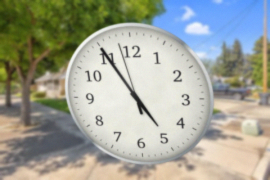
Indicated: 4,54,58
